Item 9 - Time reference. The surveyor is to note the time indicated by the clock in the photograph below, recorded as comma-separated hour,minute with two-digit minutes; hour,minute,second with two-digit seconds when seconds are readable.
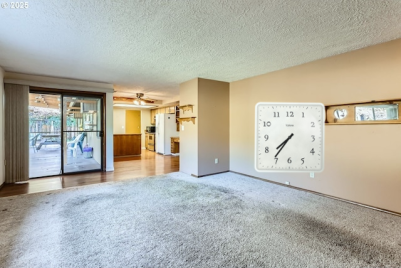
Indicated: 7,36
